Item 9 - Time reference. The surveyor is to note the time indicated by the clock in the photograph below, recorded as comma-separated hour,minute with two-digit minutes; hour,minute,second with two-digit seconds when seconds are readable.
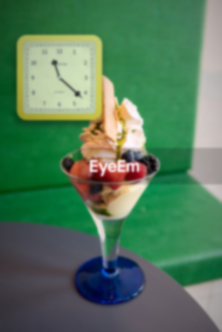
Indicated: 11,22
